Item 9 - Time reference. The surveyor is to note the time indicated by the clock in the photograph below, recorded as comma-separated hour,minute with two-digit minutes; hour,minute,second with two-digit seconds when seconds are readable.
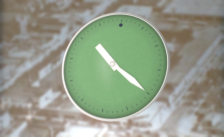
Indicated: 10,20
